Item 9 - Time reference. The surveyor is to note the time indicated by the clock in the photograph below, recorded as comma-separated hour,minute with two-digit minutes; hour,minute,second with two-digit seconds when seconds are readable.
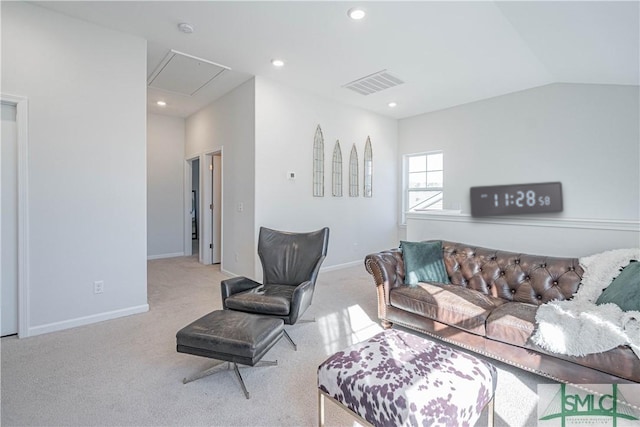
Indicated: 11,28
